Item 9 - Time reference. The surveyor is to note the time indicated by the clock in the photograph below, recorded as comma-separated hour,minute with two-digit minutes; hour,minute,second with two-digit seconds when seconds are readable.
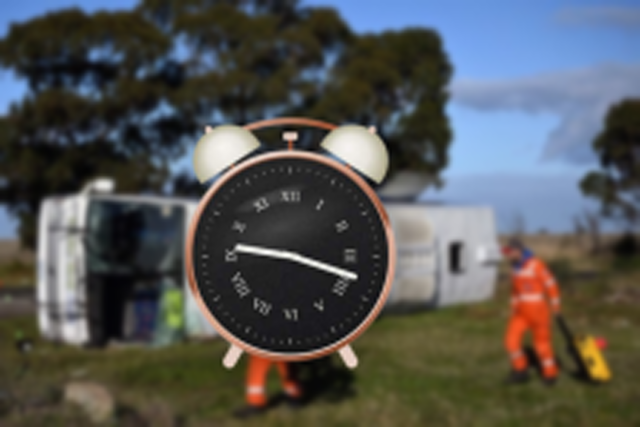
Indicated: 9,18
